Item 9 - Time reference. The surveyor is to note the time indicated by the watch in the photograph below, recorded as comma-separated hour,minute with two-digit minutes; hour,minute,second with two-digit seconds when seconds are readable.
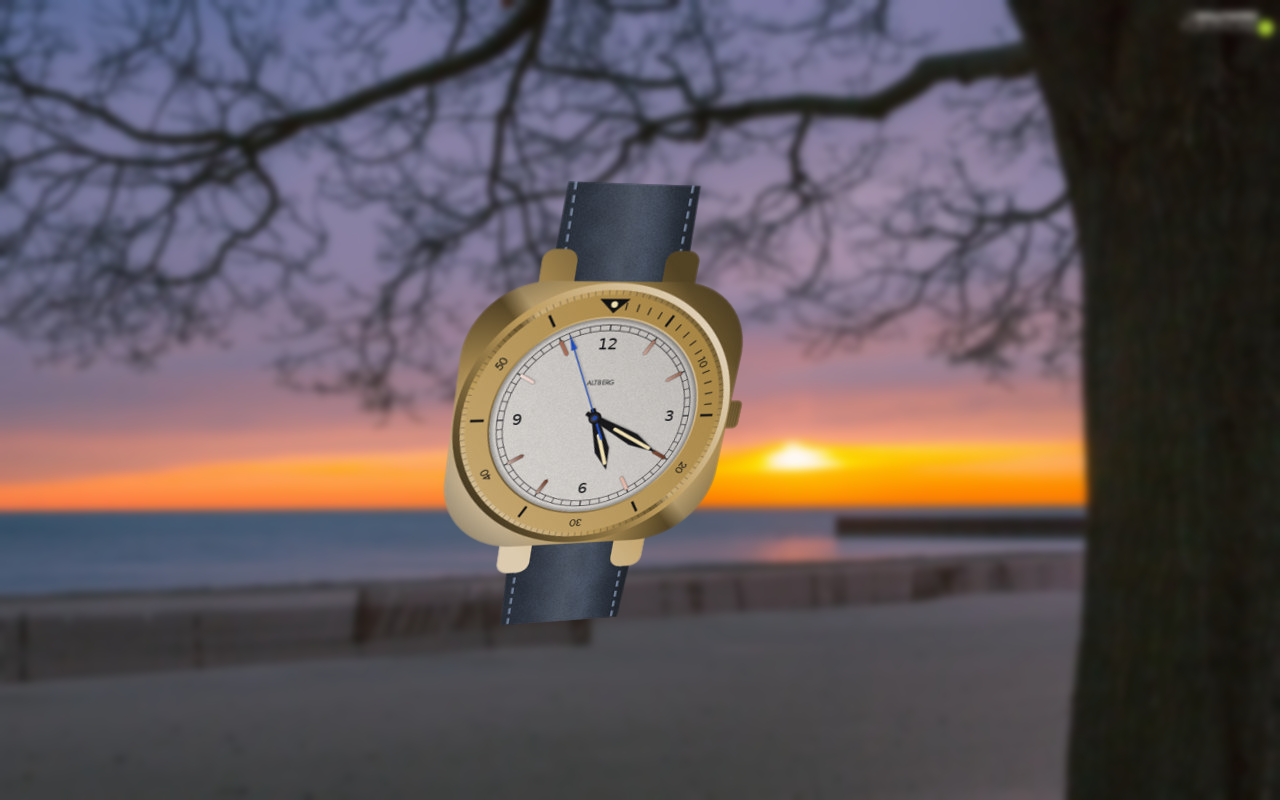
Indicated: 5,19,56
